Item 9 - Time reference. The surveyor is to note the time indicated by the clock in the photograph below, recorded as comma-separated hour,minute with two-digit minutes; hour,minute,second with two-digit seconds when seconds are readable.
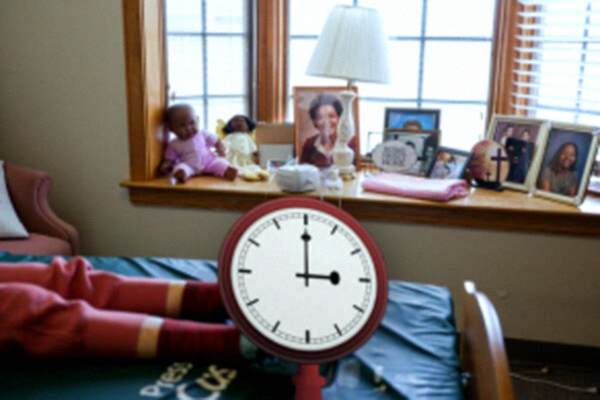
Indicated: 3,00
